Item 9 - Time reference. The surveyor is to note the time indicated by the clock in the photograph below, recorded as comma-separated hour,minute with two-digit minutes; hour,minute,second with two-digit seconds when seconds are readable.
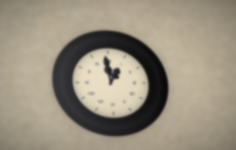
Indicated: 12,59
